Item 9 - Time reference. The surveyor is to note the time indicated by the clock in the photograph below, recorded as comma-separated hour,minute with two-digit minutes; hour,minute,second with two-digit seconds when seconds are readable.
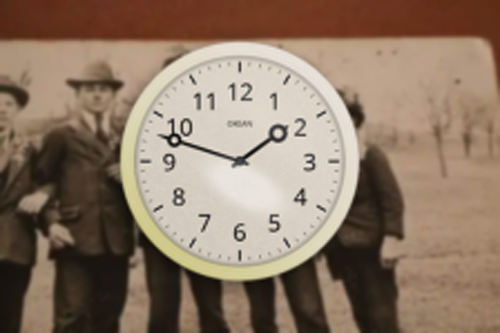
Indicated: 1,48
